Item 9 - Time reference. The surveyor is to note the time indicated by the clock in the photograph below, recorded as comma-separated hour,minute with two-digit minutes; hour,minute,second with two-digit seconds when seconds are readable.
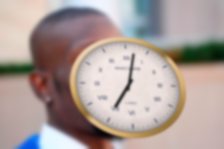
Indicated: 7,02
